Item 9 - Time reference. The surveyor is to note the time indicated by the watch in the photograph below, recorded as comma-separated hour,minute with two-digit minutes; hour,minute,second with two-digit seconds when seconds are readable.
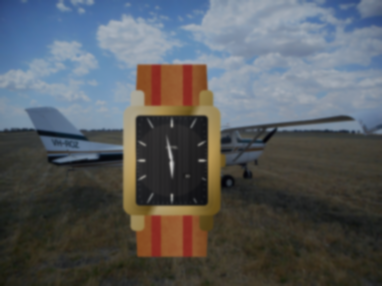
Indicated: 5,58
